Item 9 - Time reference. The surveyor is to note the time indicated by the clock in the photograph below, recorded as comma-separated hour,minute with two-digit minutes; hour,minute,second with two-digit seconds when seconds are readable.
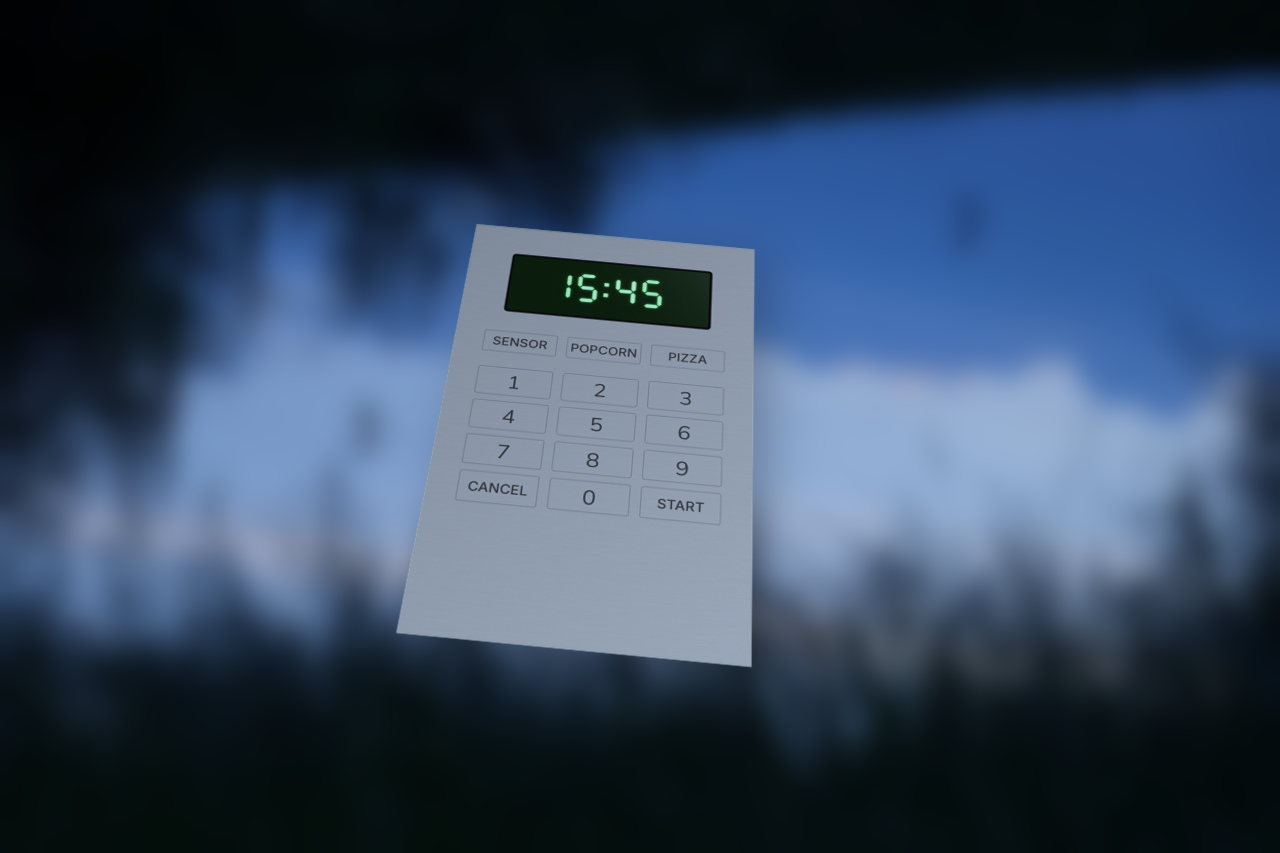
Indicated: 15,45
